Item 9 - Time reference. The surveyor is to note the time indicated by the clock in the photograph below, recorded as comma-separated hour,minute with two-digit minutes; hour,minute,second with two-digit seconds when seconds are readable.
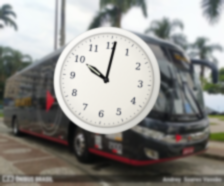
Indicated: 10,01
